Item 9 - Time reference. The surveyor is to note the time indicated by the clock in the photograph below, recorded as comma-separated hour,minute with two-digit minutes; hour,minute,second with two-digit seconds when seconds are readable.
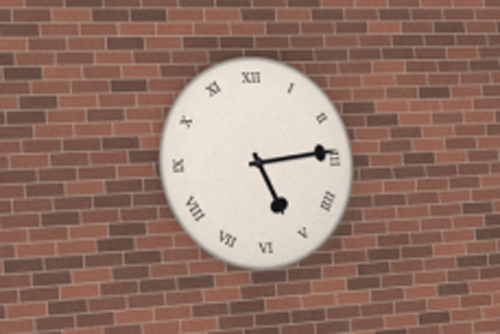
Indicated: 5,14
